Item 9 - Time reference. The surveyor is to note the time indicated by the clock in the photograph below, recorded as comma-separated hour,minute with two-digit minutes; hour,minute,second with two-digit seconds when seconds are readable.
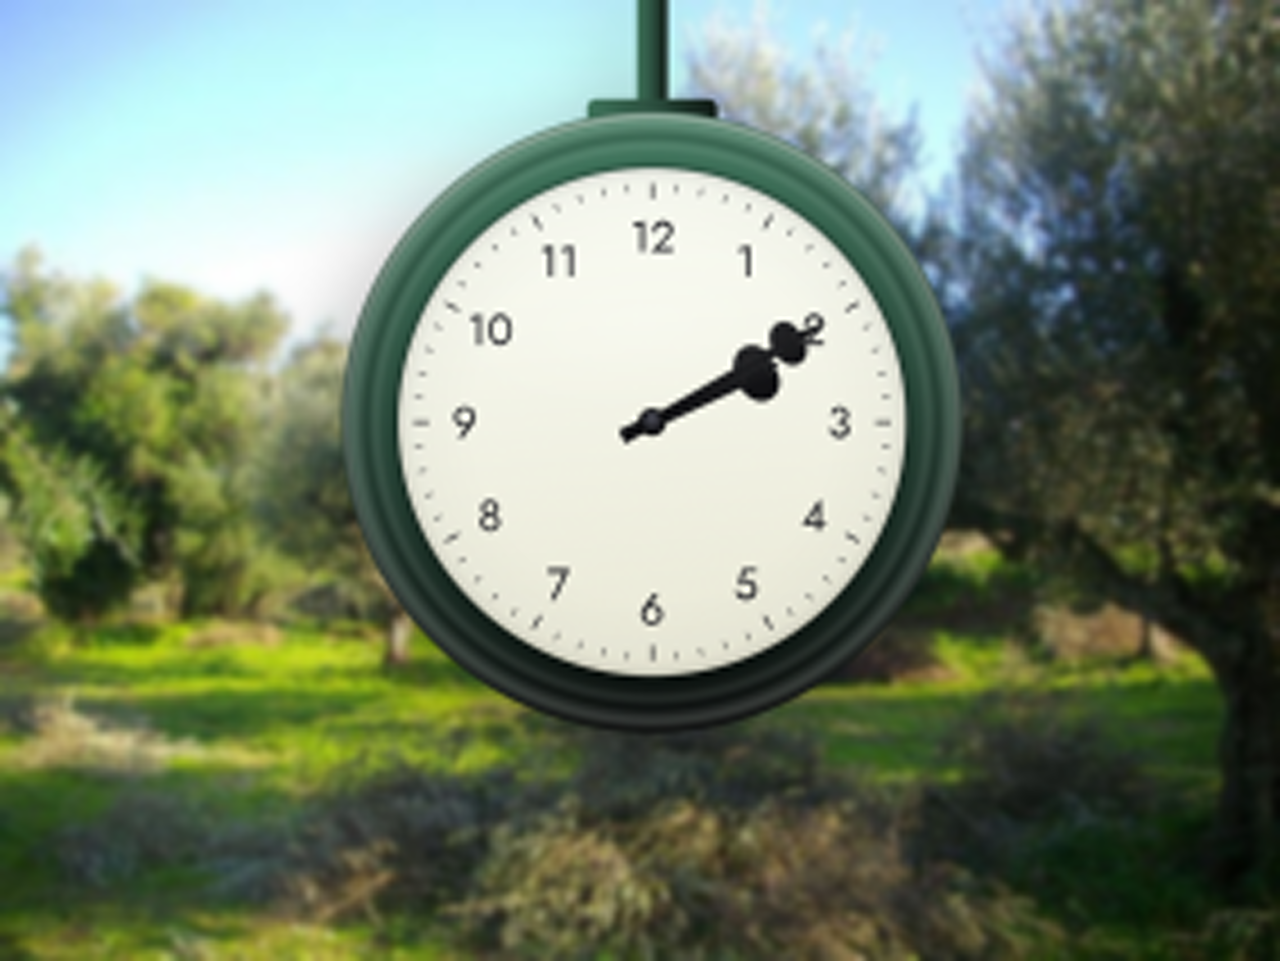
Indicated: 2,10
